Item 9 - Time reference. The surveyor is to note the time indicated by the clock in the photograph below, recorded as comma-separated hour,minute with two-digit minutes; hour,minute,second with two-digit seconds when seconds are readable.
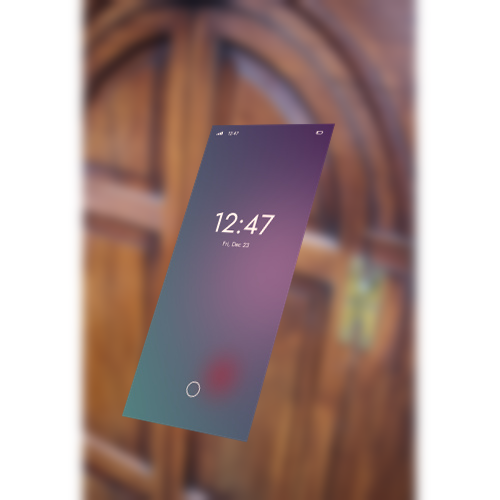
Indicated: 12,47
